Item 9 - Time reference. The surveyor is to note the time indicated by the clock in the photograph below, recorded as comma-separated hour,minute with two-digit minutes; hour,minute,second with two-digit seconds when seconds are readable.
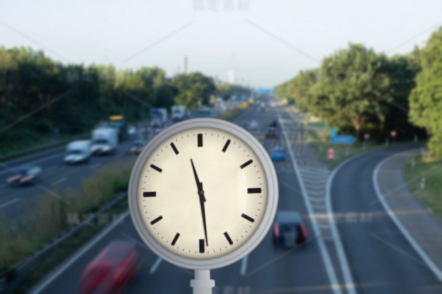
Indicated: 11,29
